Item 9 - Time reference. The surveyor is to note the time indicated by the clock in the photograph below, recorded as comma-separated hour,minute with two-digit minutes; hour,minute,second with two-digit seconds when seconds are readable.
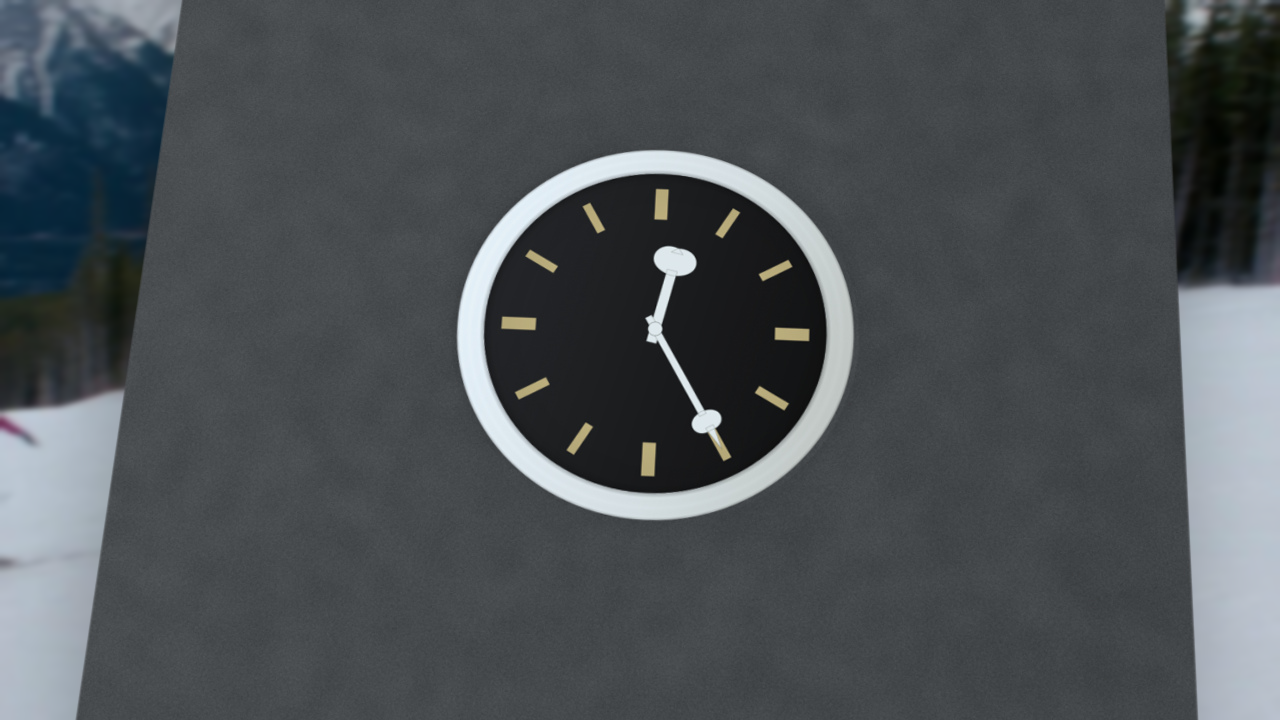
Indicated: 12,25
